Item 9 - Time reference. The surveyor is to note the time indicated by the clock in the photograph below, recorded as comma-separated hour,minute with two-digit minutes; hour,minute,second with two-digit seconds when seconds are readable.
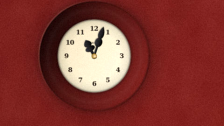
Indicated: 11,03
